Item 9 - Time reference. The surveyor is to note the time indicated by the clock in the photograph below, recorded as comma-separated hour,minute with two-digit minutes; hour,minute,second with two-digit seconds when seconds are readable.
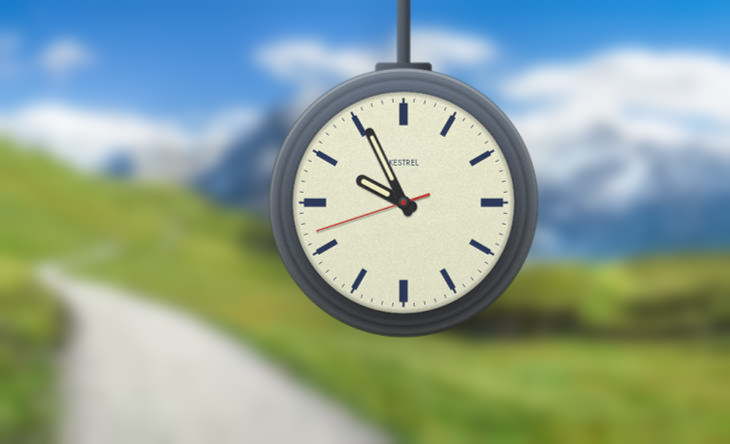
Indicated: 9,55,42
